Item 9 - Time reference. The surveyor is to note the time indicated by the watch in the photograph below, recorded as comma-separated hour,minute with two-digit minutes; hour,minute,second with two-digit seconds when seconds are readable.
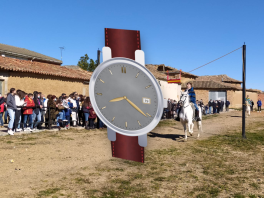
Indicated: 8,21
